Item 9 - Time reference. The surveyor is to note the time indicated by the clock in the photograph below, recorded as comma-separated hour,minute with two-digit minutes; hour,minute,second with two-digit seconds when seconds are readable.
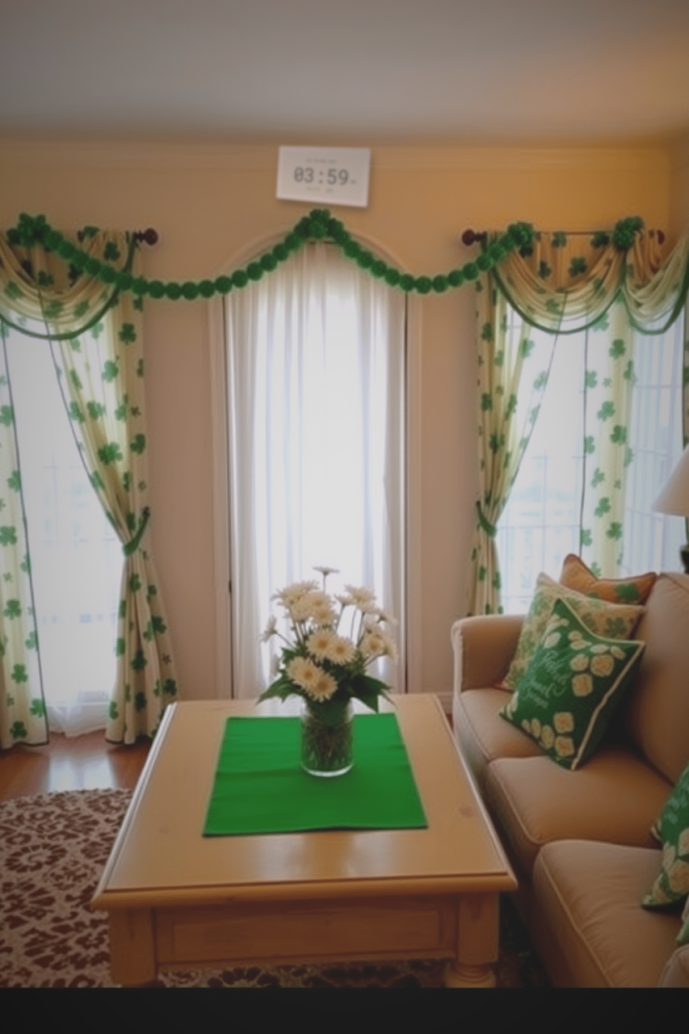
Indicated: 3,59
